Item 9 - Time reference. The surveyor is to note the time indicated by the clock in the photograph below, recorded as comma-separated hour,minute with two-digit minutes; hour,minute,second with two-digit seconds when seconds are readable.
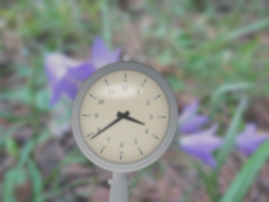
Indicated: 3,39
